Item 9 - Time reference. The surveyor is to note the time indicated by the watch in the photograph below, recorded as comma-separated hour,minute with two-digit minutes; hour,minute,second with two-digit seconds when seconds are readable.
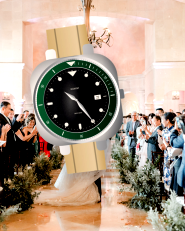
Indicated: 10,25
